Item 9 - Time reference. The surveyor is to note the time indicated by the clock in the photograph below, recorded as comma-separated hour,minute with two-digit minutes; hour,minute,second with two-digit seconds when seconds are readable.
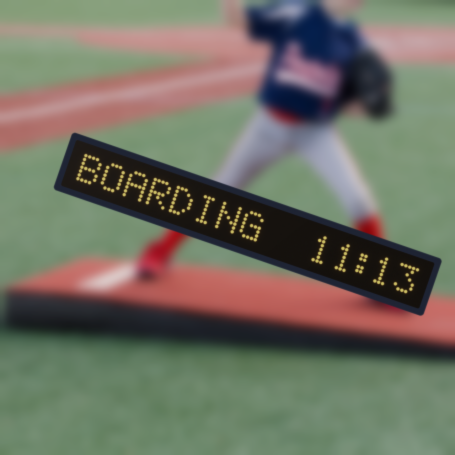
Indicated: 11,13
